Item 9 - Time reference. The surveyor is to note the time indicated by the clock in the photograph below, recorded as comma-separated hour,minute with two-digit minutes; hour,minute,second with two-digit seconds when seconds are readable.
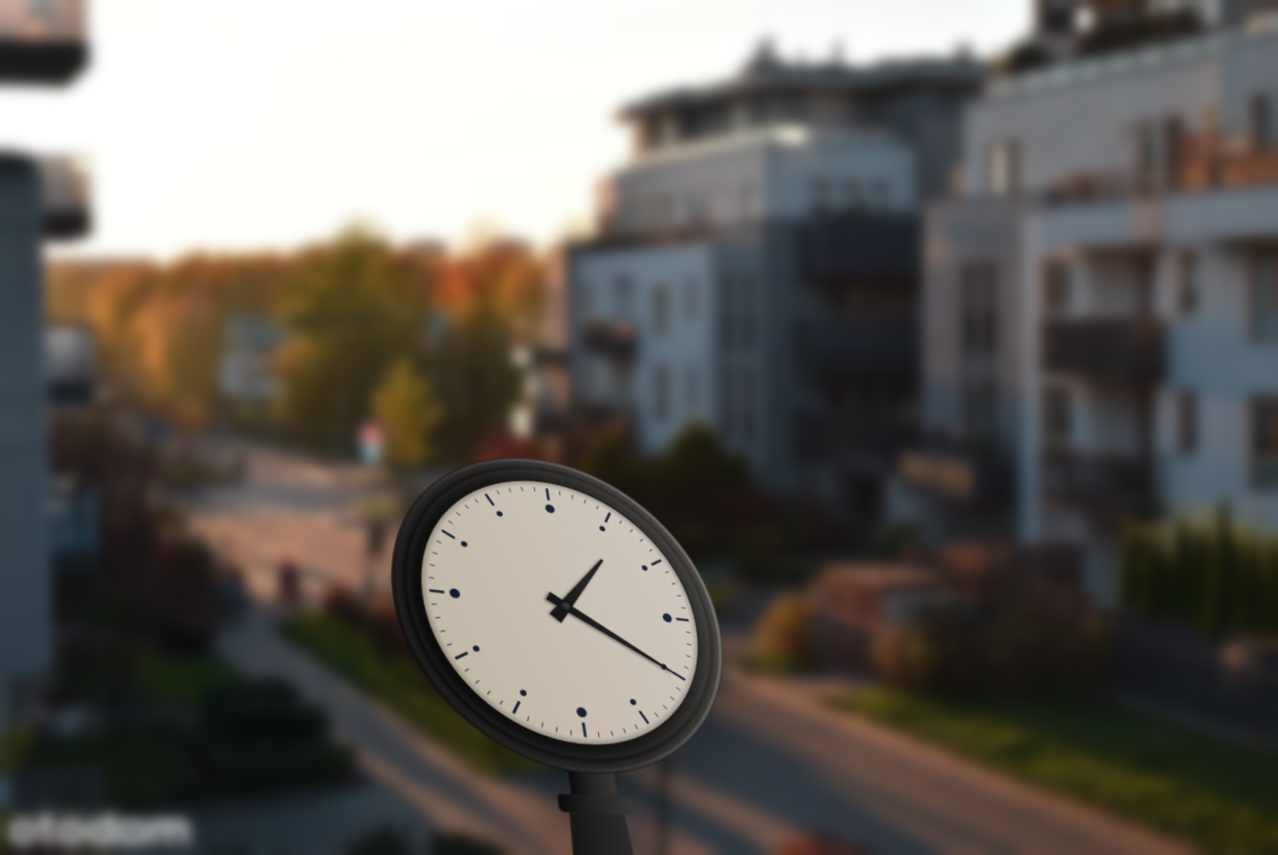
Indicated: 1,20
